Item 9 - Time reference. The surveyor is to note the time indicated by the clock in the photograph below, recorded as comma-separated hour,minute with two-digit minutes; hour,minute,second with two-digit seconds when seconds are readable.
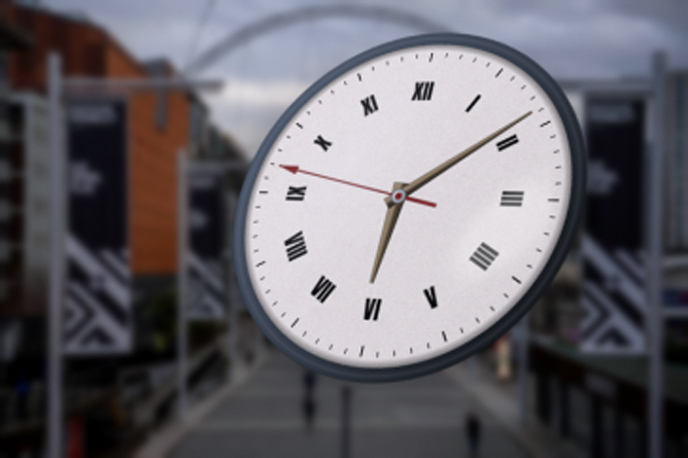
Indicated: 6,08,47
